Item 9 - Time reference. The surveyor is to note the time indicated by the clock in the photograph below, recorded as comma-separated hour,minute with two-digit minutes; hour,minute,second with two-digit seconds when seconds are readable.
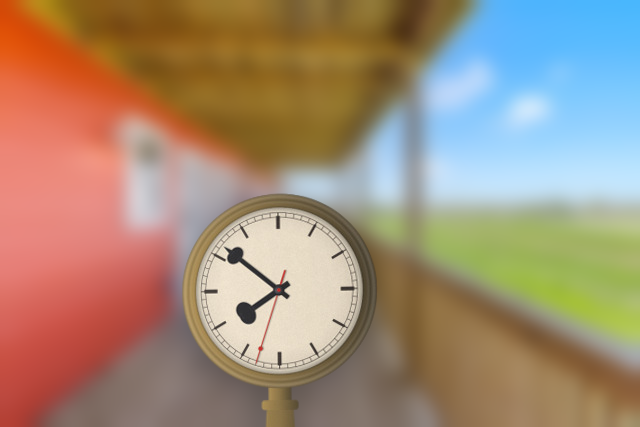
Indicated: 7,51,33
